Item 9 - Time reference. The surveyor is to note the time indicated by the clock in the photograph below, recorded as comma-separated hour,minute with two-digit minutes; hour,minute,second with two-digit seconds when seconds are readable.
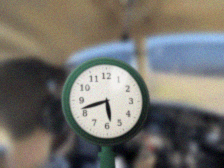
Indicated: 5,42
